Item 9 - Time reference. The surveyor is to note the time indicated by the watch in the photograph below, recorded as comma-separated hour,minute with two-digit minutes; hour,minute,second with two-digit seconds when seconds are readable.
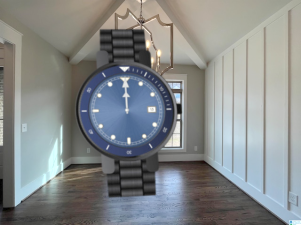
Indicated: 12,00
